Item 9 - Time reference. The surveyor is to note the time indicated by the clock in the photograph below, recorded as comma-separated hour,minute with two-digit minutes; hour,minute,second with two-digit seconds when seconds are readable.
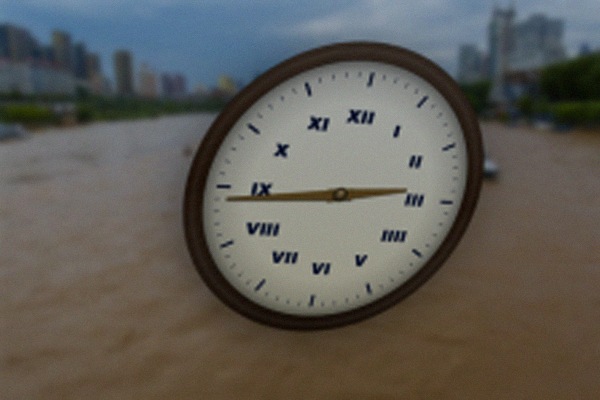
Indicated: 2,44
